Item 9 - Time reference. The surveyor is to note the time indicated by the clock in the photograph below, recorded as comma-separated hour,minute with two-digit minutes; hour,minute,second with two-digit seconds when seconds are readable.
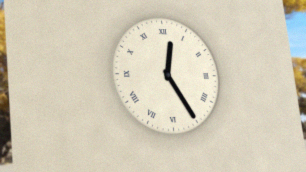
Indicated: 12,25
